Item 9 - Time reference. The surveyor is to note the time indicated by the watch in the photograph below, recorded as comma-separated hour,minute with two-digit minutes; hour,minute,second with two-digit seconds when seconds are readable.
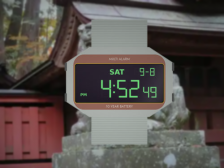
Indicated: 4,52,49
